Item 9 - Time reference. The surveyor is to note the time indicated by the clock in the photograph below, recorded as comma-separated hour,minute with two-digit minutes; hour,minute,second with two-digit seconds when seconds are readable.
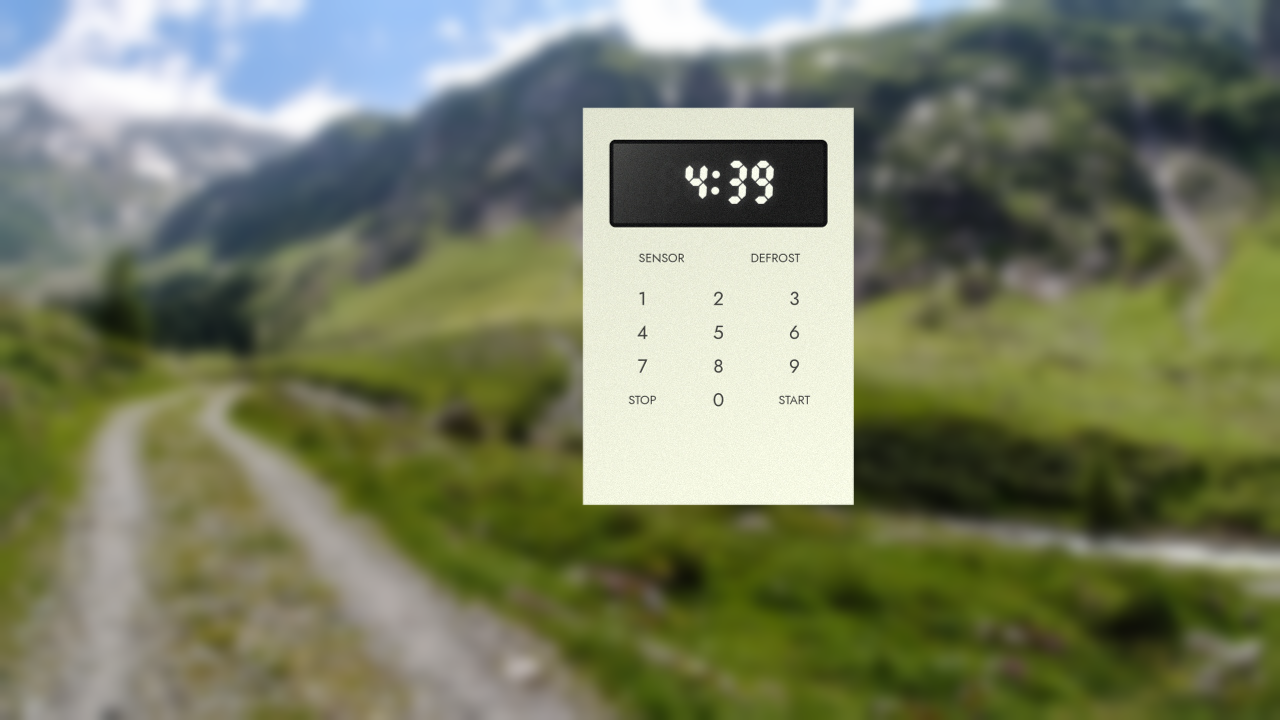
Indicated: 4,39
